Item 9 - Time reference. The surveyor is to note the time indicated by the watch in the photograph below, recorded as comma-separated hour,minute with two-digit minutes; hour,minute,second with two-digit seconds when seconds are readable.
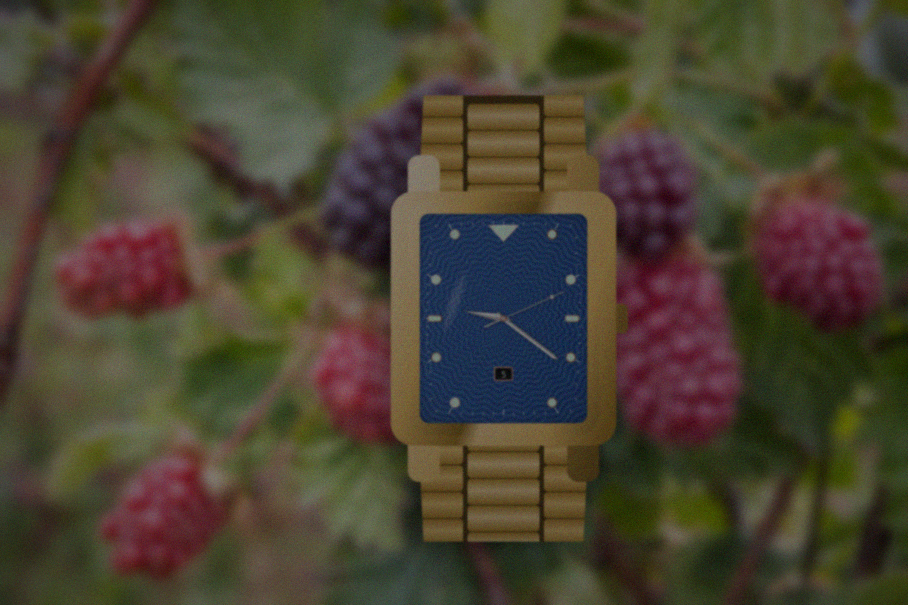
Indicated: 9,21,11
